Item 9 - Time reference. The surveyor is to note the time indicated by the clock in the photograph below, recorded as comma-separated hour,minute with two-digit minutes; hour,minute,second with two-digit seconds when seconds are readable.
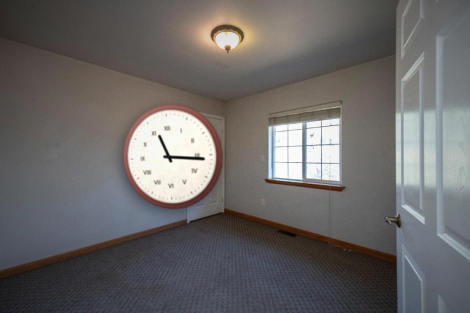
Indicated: 11,16
